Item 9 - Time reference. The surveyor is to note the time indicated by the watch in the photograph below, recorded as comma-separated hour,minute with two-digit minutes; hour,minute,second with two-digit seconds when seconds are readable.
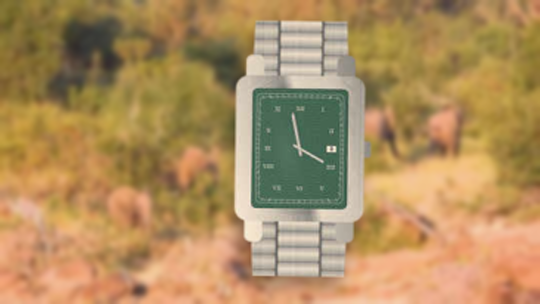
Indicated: 3,58
